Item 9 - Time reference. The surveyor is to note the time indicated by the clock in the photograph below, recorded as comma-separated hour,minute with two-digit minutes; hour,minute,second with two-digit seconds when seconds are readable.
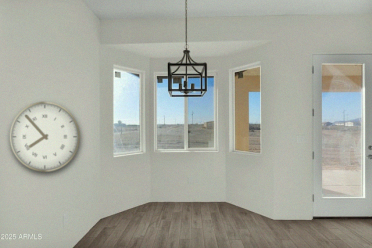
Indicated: 7,53
